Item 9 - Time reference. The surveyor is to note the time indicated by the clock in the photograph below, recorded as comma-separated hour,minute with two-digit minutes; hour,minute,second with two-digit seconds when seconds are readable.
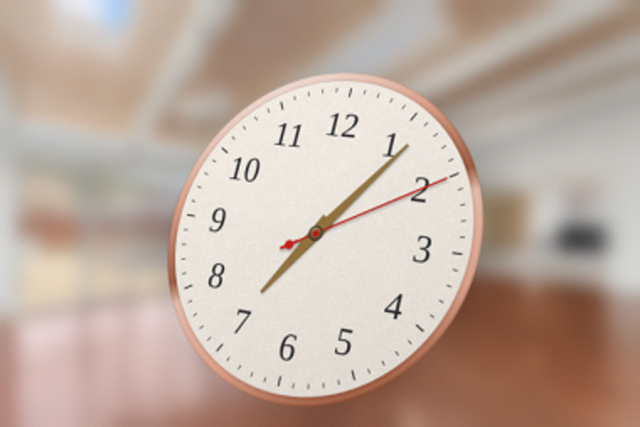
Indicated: 7,06,10
